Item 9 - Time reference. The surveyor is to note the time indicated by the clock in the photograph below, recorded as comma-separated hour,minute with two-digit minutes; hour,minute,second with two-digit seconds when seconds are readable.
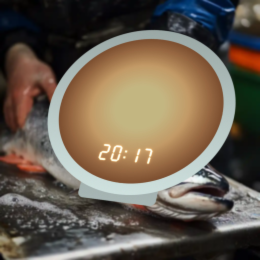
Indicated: 20,17
